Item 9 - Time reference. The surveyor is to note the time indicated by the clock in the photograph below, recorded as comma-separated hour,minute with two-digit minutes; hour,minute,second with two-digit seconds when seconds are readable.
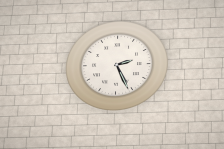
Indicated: 2,26
